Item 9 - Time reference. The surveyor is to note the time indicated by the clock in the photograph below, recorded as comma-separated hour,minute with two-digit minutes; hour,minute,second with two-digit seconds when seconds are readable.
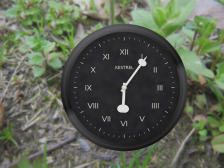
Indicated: 6,06
